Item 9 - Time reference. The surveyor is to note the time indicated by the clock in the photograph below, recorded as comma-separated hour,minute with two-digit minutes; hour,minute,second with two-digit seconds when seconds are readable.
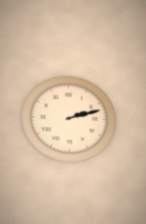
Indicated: 2,12
